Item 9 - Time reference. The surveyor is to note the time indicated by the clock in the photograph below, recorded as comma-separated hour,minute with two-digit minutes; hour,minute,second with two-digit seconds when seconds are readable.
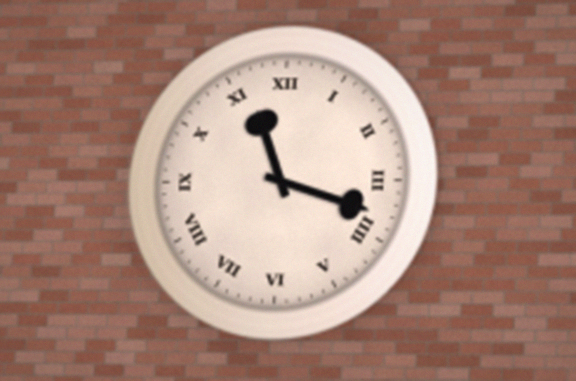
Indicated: 11,18
